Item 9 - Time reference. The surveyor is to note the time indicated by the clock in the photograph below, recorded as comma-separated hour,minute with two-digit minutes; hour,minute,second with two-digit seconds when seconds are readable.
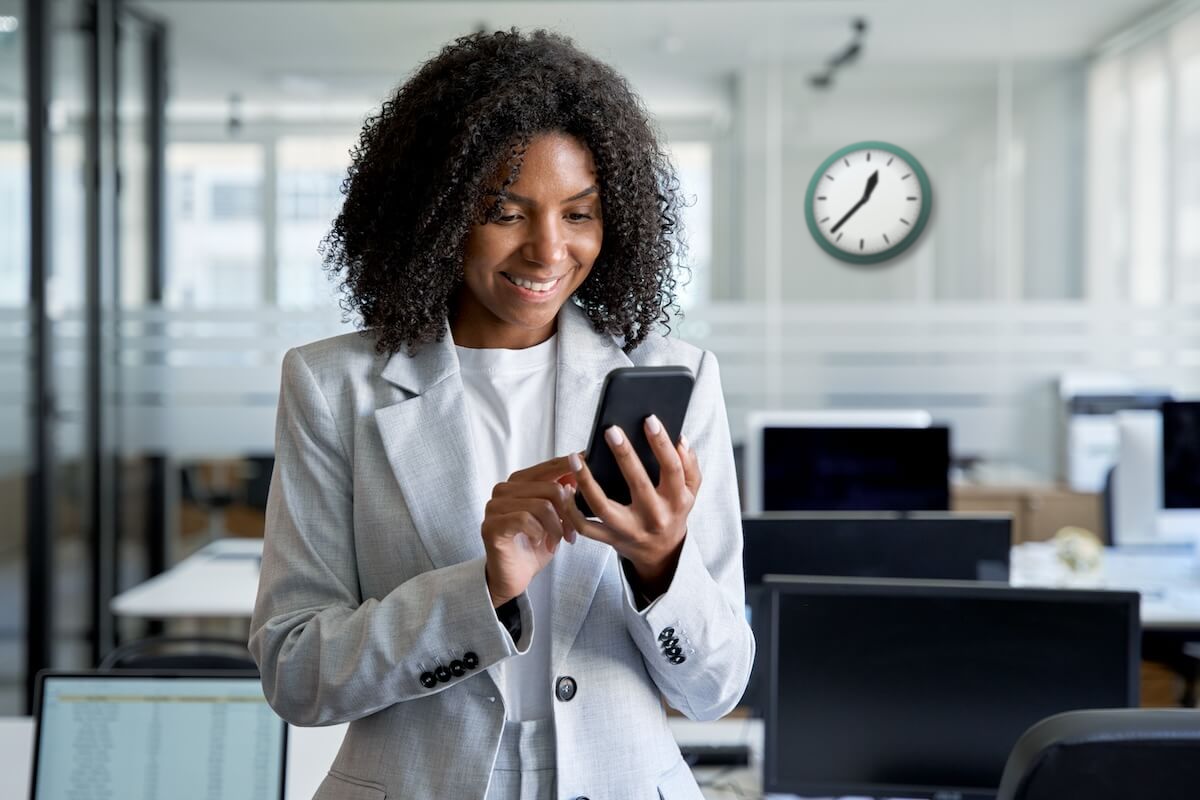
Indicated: 12,37
